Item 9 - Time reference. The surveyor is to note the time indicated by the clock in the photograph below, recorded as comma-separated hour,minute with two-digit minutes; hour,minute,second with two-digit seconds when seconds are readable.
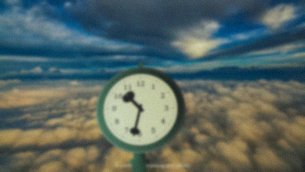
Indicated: 10,32
